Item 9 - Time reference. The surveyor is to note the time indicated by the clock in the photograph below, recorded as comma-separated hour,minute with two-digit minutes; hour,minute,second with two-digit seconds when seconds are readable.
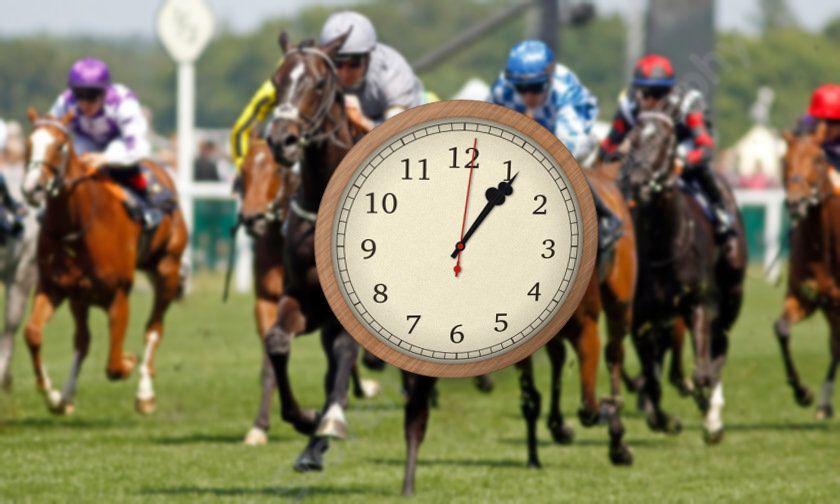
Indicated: 1,06,01
